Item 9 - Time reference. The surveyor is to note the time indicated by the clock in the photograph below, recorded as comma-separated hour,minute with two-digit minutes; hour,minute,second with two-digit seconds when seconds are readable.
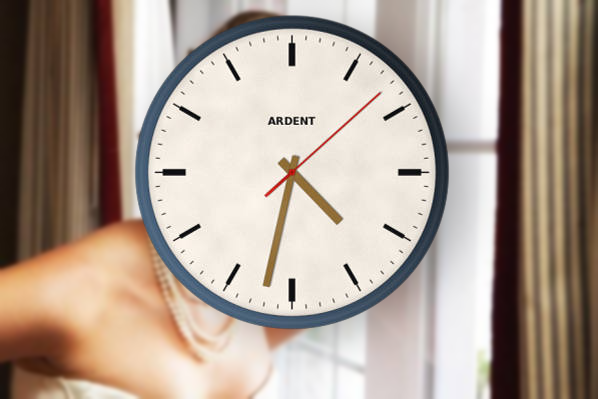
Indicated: 4,32,08
